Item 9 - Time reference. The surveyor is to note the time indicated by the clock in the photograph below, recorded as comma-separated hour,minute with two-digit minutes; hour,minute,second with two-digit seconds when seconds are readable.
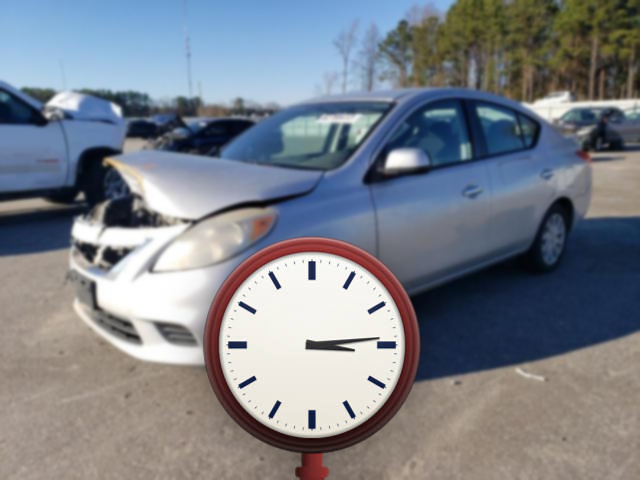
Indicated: 3,14
